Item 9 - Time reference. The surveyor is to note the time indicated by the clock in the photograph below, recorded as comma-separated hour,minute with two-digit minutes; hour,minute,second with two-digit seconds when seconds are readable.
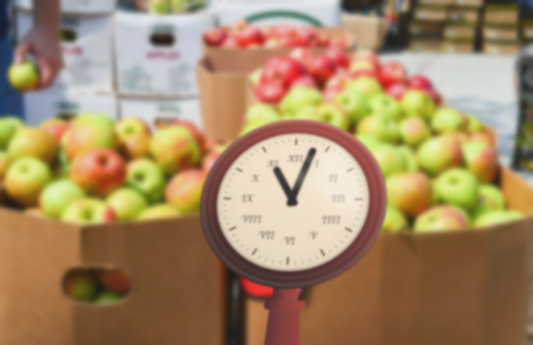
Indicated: 11,03
